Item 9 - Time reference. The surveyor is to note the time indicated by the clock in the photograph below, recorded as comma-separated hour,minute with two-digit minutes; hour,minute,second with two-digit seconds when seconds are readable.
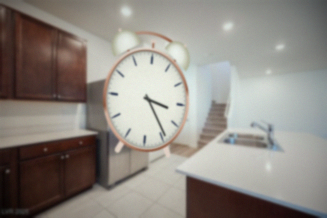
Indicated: 3,24
